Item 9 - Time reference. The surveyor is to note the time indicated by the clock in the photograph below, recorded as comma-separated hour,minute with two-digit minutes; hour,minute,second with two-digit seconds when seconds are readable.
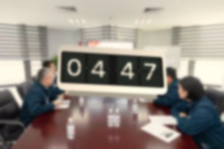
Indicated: 4,47
